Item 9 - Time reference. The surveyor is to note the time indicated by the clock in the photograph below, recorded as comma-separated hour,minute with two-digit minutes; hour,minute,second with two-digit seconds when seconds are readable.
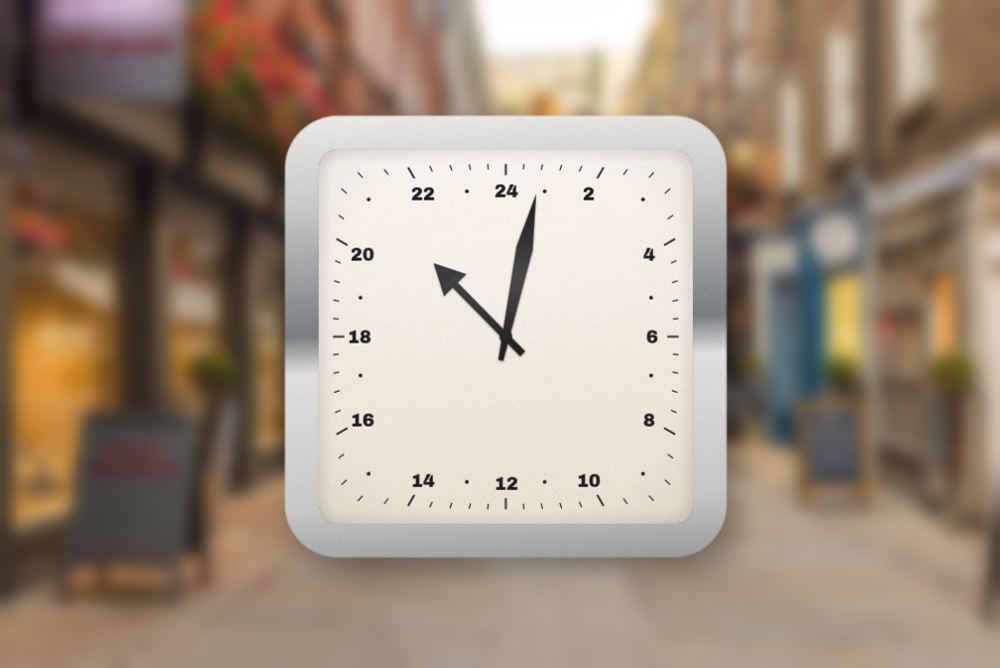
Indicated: 21,02
